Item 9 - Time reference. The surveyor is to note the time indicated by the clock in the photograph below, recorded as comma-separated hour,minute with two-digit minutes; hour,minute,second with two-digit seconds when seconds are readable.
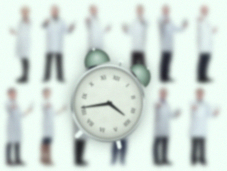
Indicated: 3,41
